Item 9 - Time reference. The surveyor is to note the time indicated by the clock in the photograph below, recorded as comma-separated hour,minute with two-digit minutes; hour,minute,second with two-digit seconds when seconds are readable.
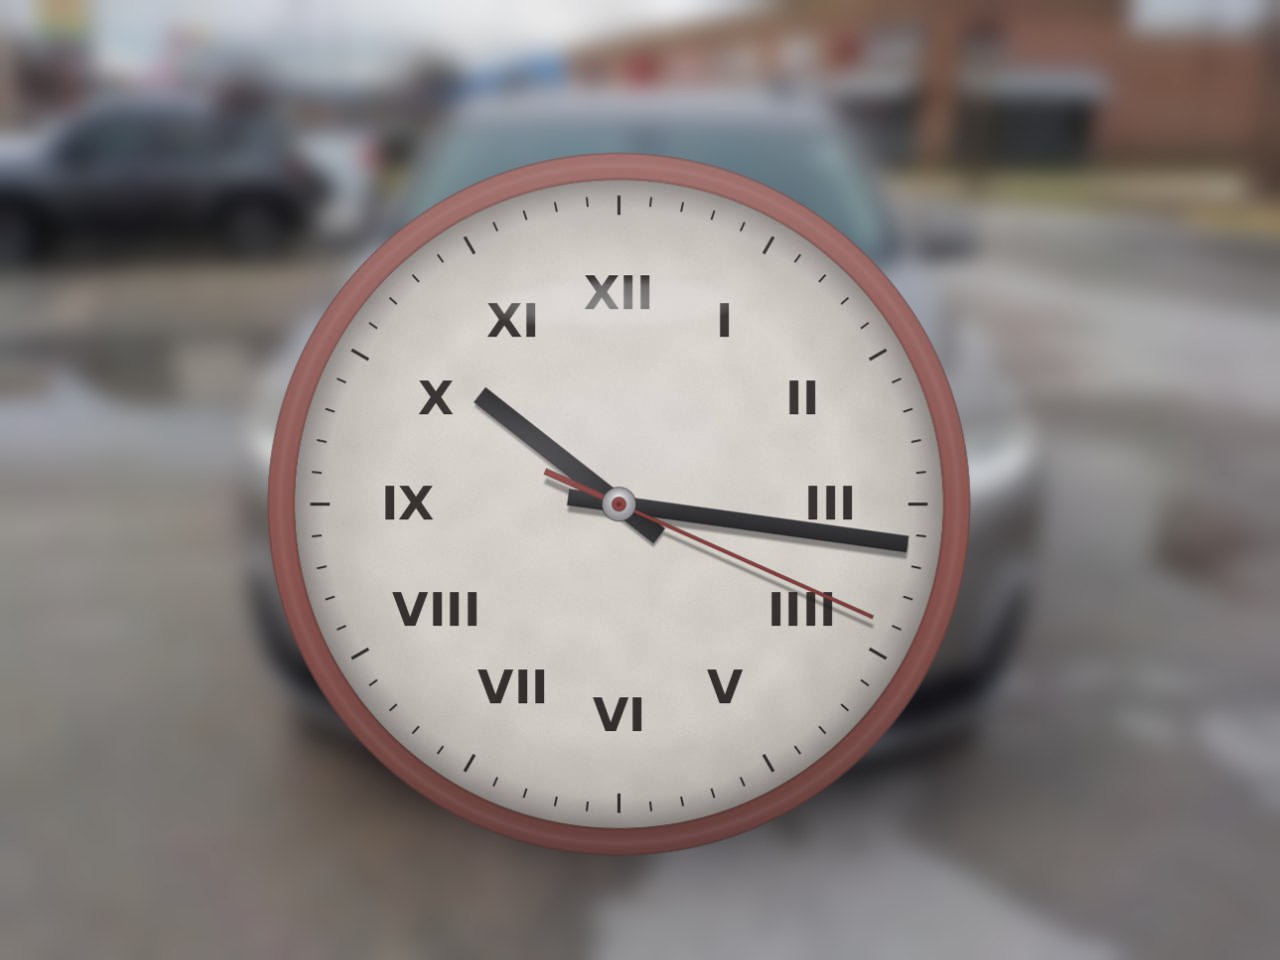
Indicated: 10,16,19
